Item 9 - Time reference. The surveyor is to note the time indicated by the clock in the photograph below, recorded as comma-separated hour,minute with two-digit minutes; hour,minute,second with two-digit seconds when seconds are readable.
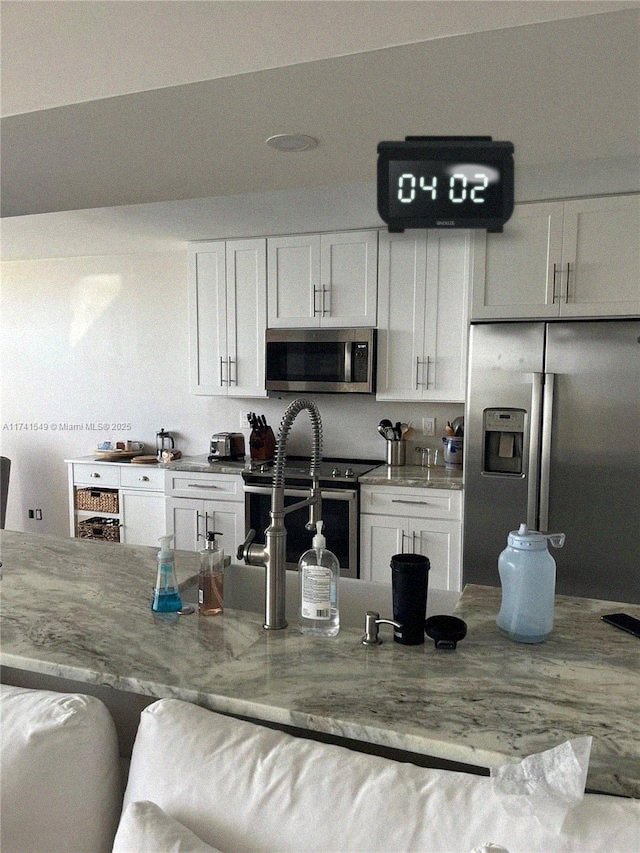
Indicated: 4,02
